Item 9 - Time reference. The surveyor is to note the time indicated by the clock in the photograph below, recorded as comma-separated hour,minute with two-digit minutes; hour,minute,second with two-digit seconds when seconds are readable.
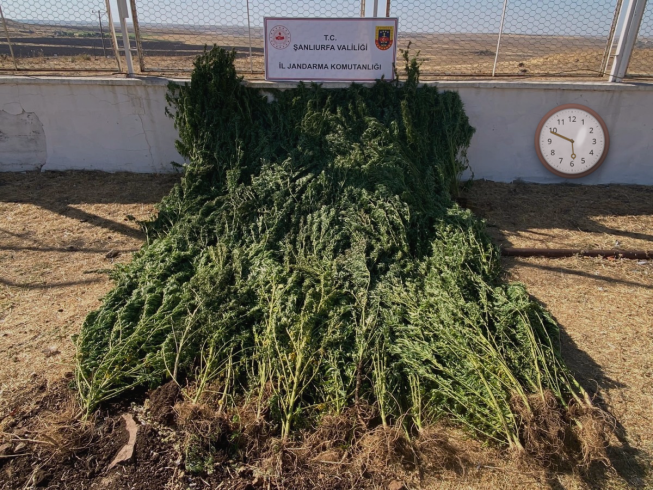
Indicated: 5,49
